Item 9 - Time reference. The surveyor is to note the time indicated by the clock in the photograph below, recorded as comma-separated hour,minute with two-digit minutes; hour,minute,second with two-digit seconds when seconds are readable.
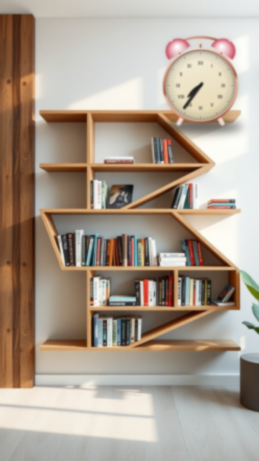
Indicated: 7,36
